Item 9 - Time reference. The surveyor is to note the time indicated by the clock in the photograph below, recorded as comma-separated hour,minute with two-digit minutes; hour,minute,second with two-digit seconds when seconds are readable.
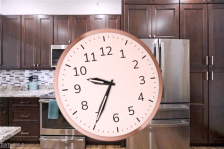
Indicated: 9,35
